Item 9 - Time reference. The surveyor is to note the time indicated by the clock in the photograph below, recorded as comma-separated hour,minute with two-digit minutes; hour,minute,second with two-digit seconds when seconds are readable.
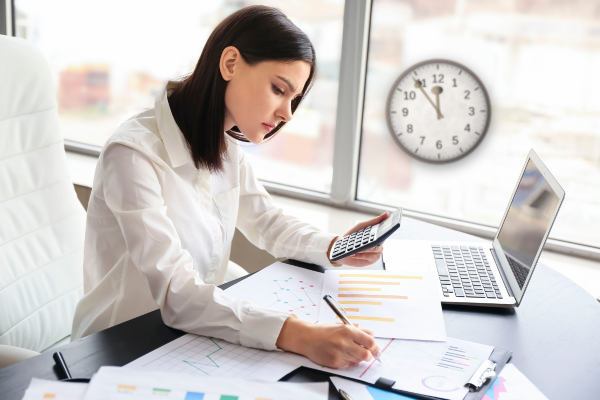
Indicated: 11,54
